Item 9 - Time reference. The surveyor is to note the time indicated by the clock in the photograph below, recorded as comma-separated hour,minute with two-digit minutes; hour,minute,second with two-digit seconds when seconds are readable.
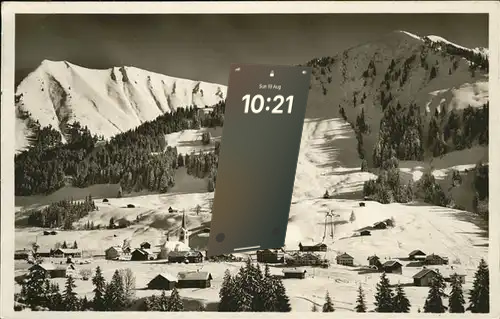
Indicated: 10,21
